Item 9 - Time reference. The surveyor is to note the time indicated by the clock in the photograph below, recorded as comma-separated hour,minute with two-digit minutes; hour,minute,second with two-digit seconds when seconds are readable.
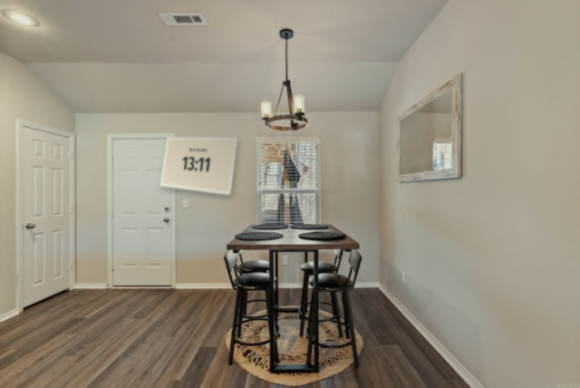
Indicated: 13,11
